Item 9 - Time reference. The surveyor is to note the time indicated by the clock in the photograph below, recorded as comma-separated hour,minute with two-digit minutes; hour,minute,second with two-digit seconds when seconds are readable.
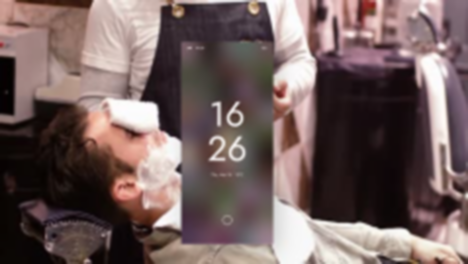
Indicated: 16,26
